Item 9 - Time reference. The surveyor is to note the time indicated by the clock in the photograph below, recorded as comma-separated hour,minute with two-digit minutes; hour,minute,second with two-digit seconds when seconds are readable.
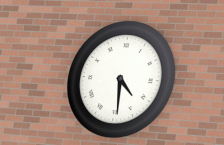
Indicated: 4,29
